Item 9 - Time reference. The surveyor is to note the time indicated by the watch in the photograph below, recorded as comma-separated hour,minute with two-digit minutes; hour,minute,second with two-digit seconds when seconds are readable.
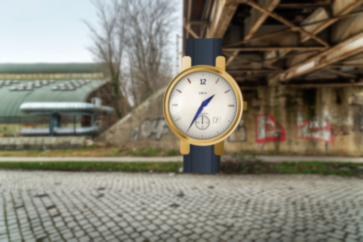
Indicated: 1,35
